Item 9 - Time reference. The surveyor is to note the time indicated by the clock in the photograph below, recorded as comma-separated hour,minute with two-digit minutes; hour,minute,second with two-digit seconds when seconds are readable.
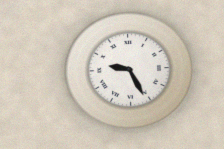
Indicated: 9,26
